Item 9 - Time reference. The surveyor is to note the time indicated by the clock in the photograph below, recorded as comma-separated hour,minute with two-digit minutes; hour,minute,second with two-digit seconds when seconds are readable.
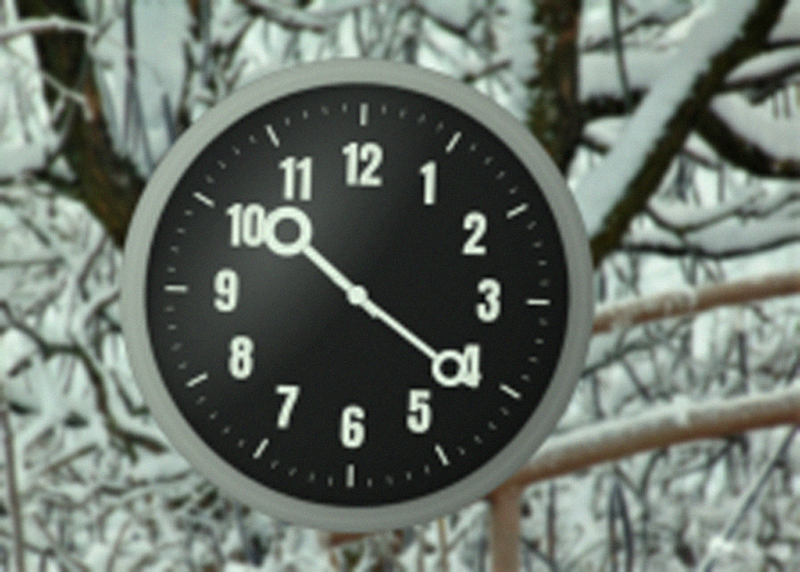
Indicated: 10,21
